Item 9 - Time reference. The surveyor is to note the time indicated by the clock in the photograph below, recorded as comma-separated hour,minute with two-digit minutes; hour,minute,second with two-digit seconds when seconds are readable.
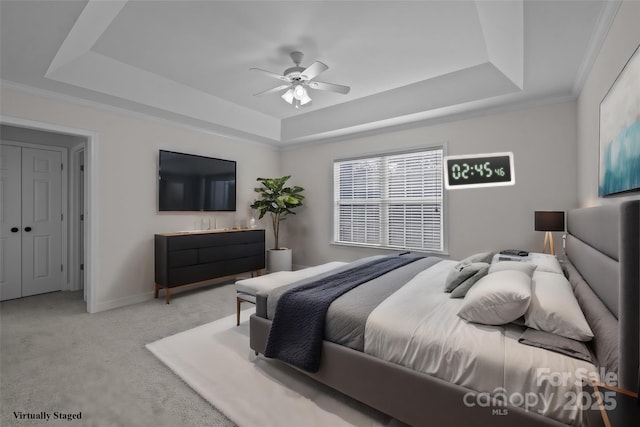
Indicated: 2,45
